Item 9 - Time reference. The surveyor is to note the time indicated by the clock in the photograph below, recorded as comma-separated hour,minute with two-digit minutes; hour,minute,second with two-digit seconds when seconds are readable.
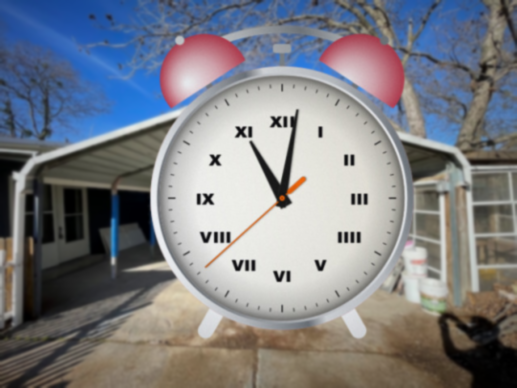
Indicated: 11,01,38
